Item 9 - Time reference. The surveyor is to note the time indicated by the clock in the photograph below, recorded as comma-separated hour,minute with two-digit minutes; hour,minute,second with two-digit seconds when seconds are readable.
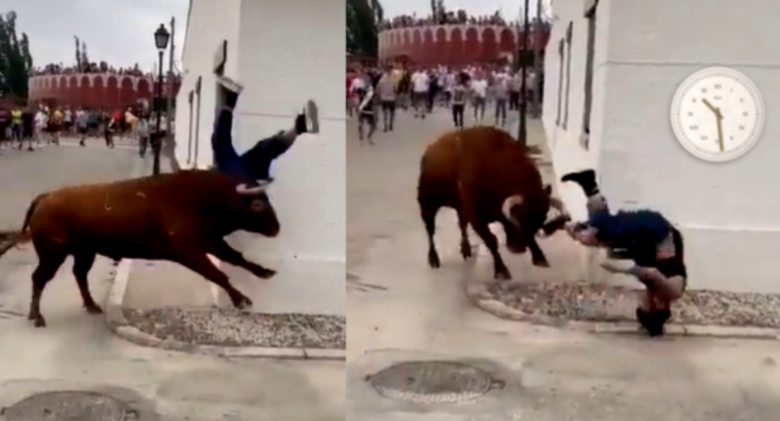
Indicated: 10,29
